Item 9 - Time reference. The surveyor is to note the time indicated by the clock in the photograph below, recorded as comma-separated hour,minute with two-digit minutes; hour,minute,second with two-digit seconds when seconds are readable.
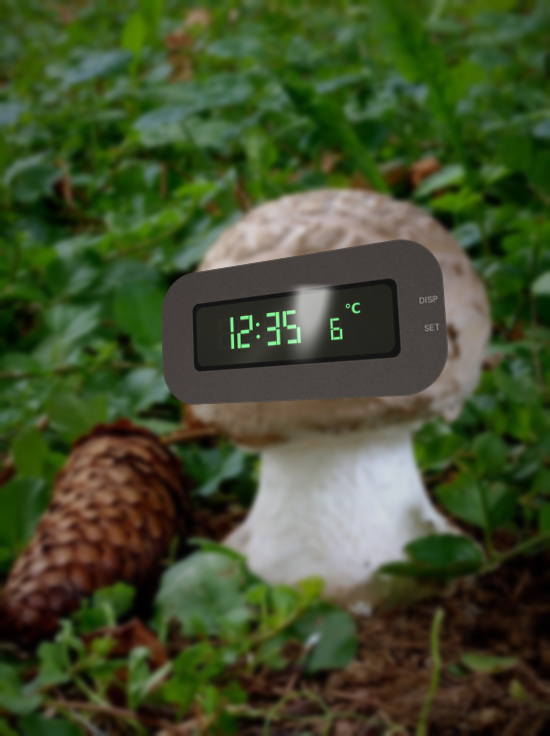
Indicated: 12,35
